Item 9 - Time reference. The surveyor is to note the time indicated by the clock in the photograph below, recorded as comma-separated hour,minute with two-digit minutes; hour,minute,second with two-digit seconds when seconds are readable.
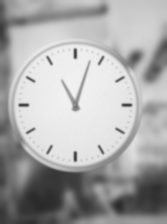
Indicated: 11,03
